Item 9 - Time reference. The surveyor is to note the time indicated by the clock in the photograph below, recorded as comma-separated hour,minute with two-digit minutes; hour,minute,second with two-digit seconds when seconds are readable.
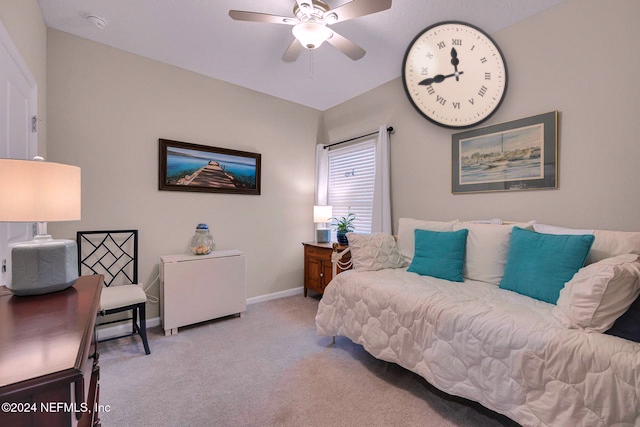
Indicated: 11,42
